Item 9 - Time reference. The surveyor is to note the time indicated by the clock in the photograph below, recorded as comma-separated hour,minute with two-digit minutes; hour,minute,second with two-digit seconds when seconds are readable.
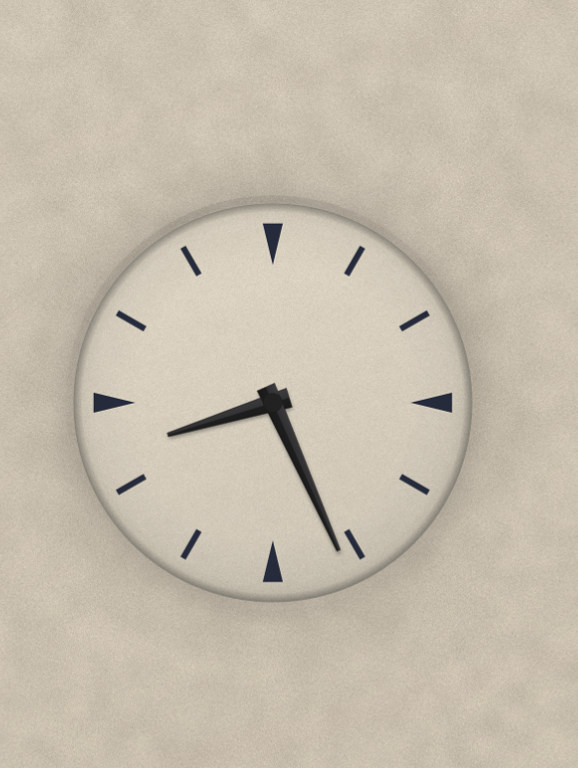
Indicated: 8,26
